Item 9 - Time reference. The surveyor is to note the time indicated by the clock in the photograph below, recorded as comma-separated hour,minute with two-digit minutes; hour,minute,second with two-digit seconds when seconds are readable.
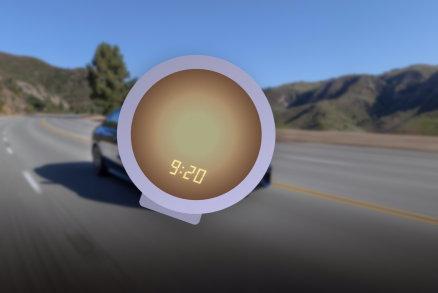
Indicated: 9,20
